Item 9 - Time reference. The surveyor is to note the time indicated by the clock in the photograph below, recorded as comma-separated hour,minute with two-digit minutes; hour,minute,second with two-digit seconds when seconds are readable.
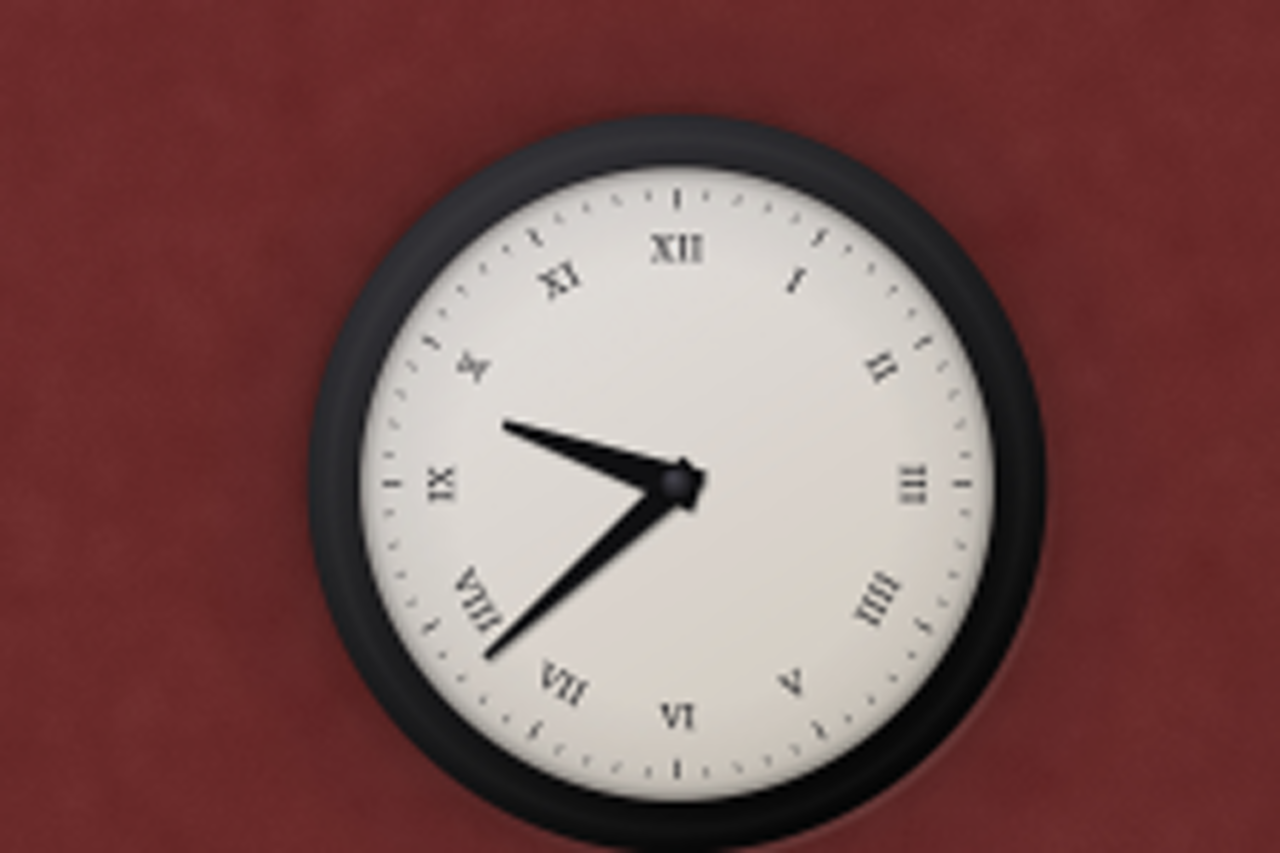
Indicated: 9,38
